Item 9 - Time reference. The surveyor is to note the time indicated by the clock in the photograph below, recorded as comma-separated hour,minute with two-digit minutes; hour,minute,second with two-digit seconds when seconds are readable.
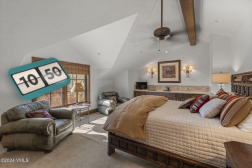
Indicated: 10,50
